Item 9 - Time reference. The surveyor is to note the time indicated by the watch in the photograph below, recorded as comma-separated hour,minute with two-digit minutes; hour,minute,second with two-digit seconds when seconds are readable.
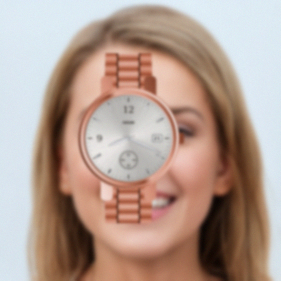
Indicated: 8,19
